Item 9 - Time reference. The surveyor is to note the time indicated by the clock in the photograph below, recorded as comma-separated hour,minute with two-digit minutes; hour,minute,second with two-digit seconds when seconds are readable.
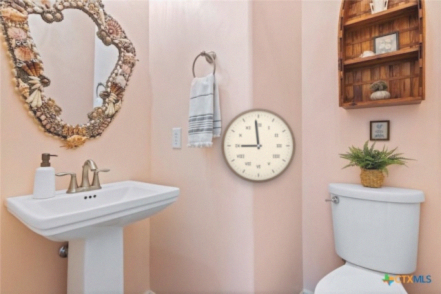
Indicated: 8,59
